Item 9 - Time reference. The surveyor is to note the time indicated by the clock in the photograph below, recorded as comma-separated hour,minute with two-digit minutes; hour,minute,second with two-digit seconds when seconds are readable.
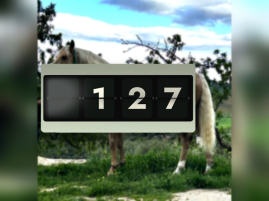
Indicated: 1,27
